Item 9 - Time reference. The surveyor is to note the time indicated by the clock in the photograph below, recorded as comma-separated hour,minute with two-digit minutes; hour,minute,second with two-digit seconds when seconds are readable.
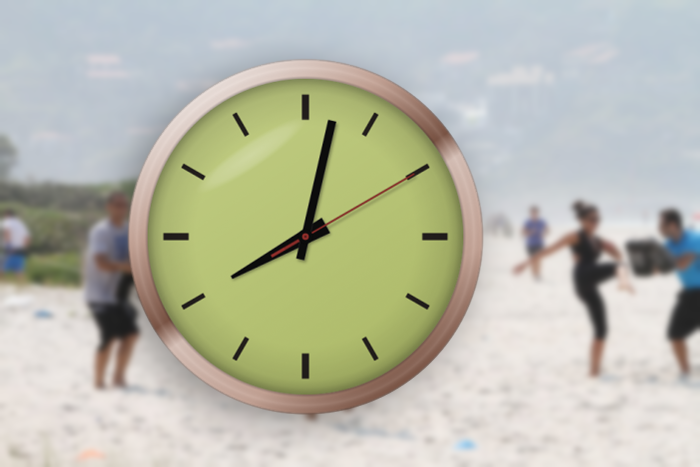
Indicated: 8,02,10
